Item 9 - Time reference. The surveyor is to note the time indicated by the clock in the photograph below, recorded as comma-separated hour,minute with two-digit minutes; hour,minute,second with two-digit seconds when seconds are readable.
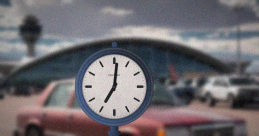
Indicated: 7,01
